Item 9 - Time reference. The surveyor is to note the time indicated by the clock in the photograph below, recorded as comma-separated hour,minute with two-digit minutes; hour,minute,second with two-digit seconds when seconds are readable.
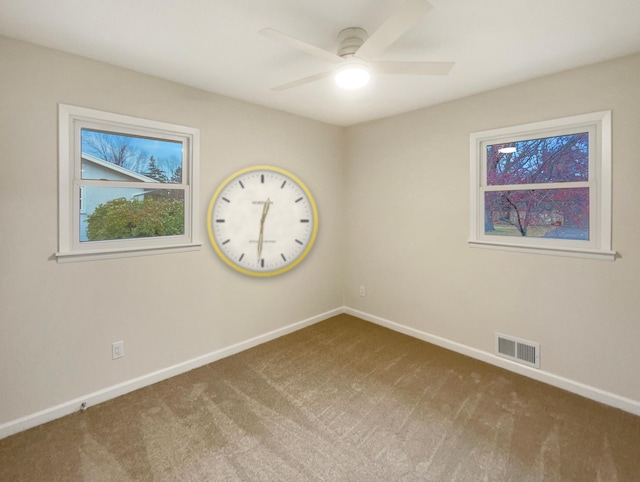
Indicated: 12,31
